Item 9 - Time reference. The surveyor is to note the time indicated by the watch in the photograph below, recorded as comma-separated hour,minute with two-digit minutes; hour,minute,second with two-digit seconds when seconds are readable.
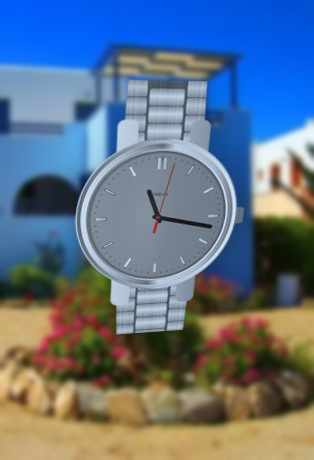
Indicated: 11,17,02
